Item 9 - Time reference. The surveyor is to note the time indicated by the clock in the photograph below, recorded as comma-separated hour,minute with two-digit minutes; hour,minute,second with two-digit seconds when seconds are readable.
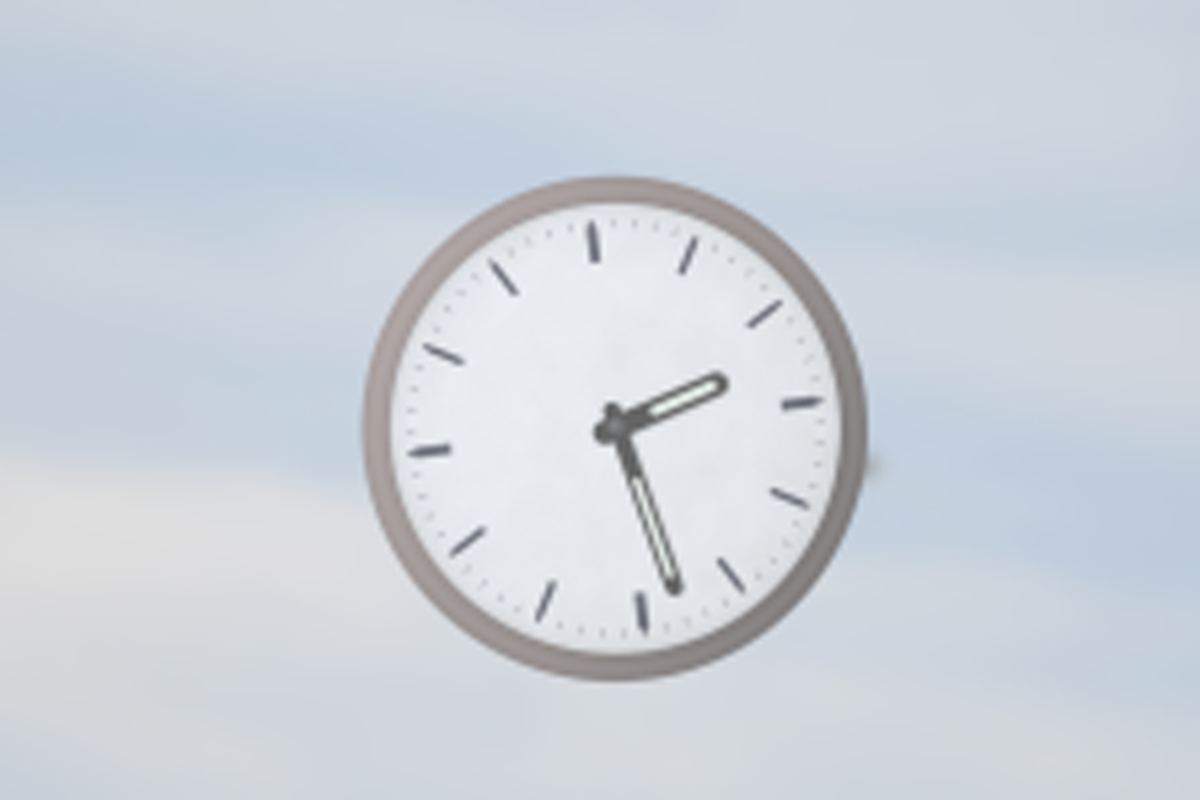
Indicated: 2,28
